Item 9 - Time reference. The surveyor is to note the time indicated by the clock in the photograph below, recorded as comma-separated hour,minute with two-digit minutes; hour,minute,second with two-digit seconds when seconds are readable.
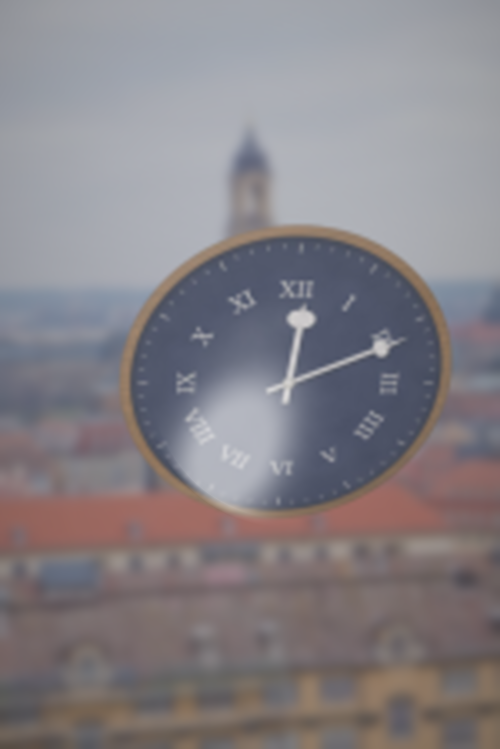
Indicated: 12,11
